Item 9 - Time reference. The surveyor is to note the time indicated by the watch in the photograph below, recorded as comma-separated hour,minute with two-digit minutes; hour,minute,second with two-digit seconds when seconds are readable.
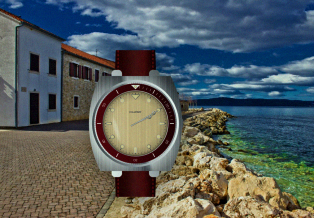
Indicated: 2,10
